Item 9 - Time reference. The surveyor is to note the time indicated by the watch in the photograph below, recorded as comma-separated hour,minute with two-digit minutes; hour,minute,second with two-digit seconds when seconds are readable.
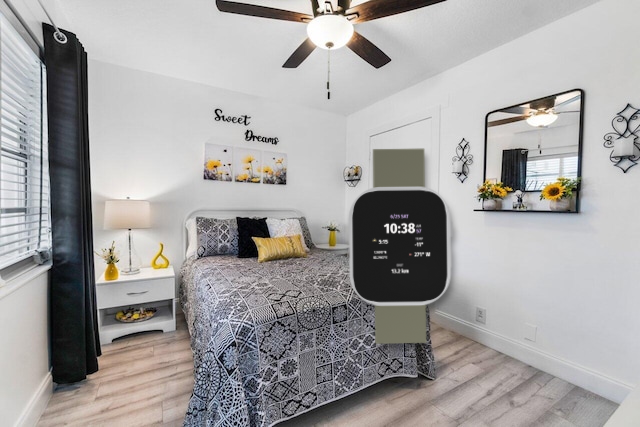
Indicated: 10,38
